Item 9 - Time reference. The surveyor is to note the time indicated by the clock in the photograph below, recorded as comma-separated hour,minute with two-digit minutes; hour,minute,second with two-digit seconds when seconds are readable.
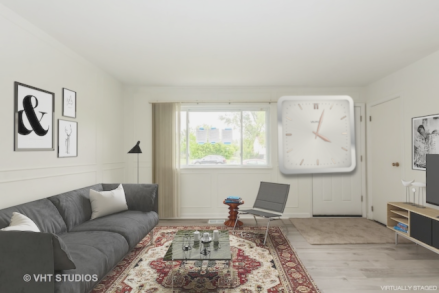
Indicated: 4,03
